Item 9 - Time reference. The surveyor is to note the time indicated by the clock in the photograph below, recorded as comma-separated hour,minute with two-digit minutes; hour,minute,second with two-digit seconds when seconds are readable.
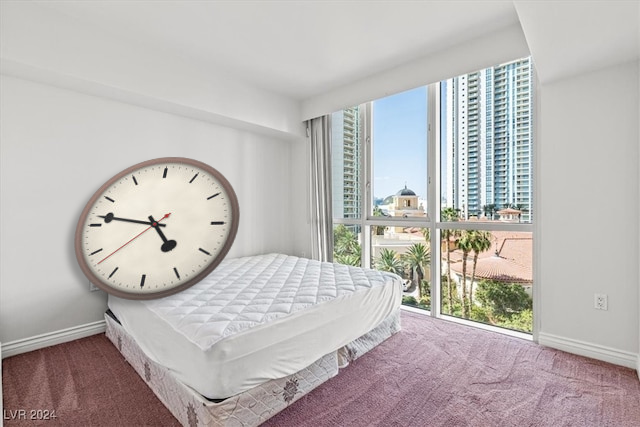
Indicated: 4,46,38
